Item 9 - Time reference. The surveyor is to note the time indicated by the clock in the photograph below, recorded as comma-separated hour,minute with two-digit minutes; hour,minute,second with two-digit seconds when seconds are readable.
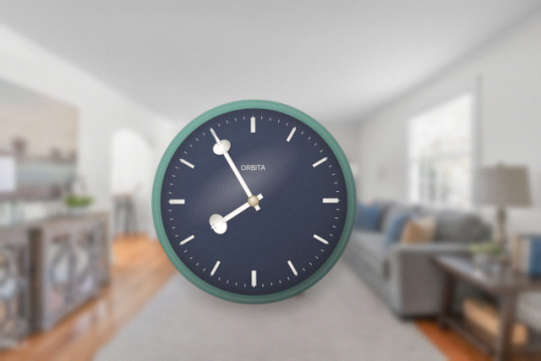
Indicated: 7,55
